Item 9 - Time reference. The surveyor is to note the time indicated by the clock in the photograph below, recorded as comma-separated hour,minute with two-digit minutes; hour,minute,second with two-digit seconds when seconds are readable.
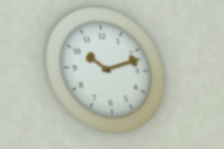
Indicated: 10,12
